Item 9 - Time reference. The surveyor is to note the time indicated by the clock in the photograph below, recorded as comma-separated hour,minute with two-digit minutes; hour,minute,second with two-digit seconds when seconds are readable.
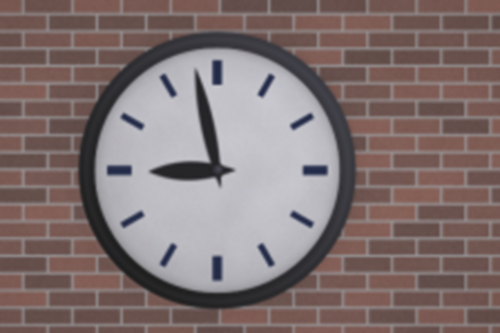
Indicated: 8,58
